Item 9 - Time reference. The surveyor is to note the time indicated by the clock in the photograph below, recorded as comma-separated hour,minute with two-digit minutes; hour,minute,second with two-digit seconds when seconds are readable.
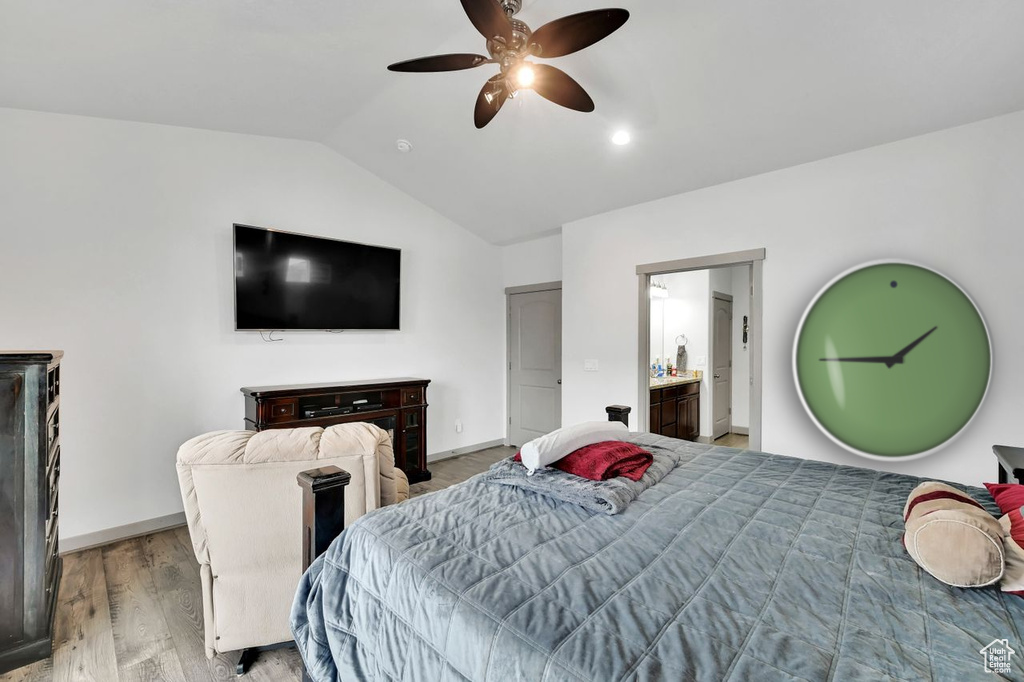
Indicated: 1,45
